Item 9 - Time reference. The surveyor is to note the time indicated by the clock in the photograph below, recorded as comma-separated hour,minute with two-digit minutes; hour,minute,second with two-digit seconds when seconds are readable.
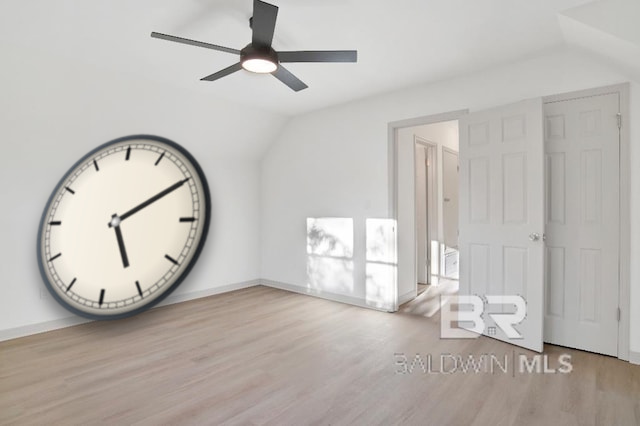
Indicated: 5,10
